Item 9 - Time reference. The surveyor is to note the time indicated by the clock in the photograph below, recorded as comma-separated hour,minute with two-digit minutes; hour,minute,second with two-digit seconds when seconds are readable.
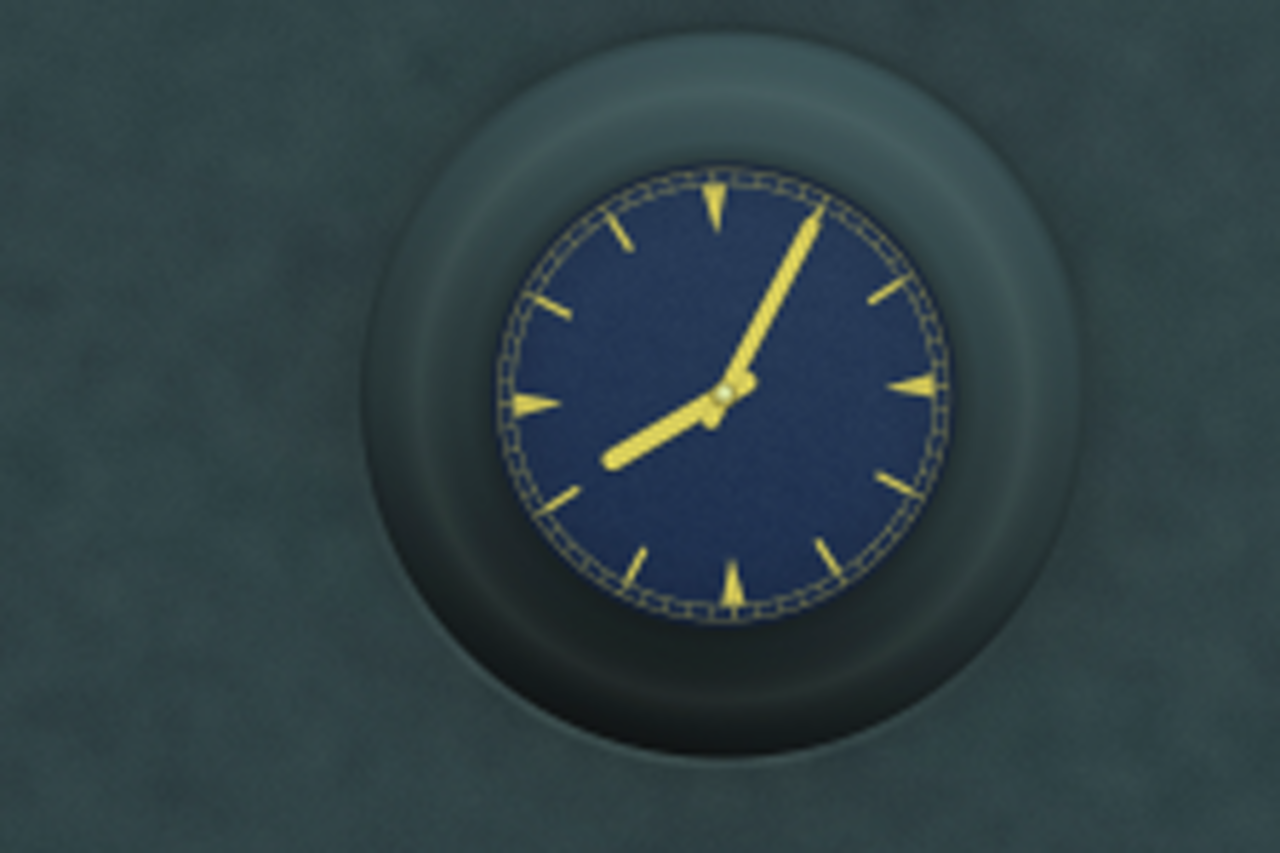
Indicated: 8,05
